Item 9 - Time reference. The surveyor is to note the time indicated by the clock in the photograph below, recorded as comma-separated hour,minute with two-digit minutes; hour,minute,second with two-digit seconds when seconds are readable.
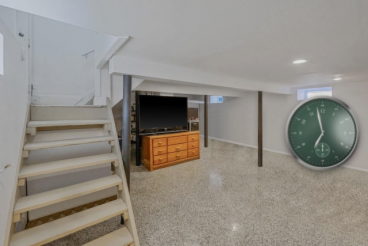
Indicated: 6,58
